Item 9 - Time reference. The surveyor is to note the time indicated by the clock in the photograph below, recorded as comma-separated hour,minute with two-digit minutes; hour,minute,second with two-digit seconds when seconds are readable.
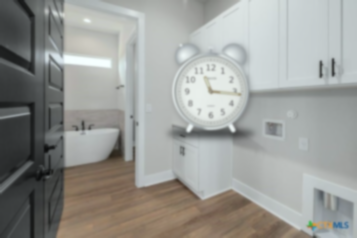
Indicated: 11,16
